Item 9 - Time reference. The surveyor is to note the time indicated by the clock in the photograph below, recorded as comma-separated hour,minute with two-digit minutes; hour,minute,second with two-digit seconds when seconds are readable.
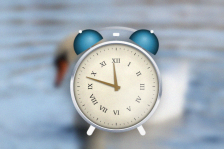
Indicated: 11,48
